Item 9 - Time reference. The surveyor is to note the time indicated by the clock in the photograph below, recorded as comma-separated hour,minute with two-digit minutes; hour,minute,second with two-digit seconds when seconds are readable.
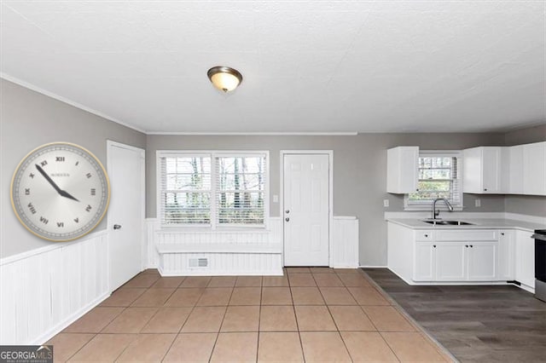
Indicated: 3,53
